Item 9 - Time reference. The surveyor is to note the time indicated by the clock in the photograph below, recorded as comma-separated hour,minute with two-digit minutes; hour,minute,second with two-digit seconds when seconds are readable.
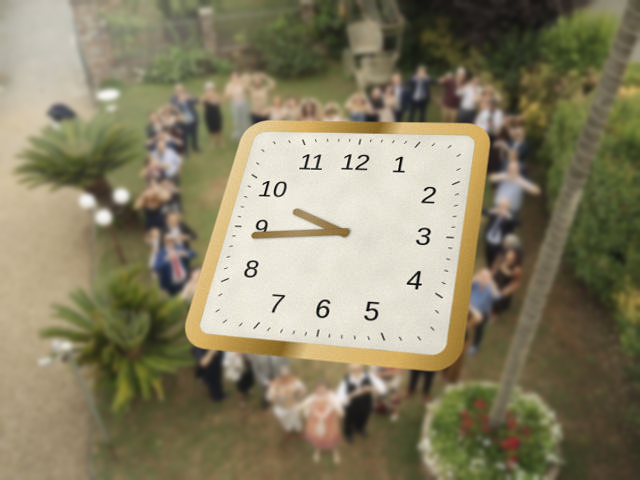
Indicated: 9,44
